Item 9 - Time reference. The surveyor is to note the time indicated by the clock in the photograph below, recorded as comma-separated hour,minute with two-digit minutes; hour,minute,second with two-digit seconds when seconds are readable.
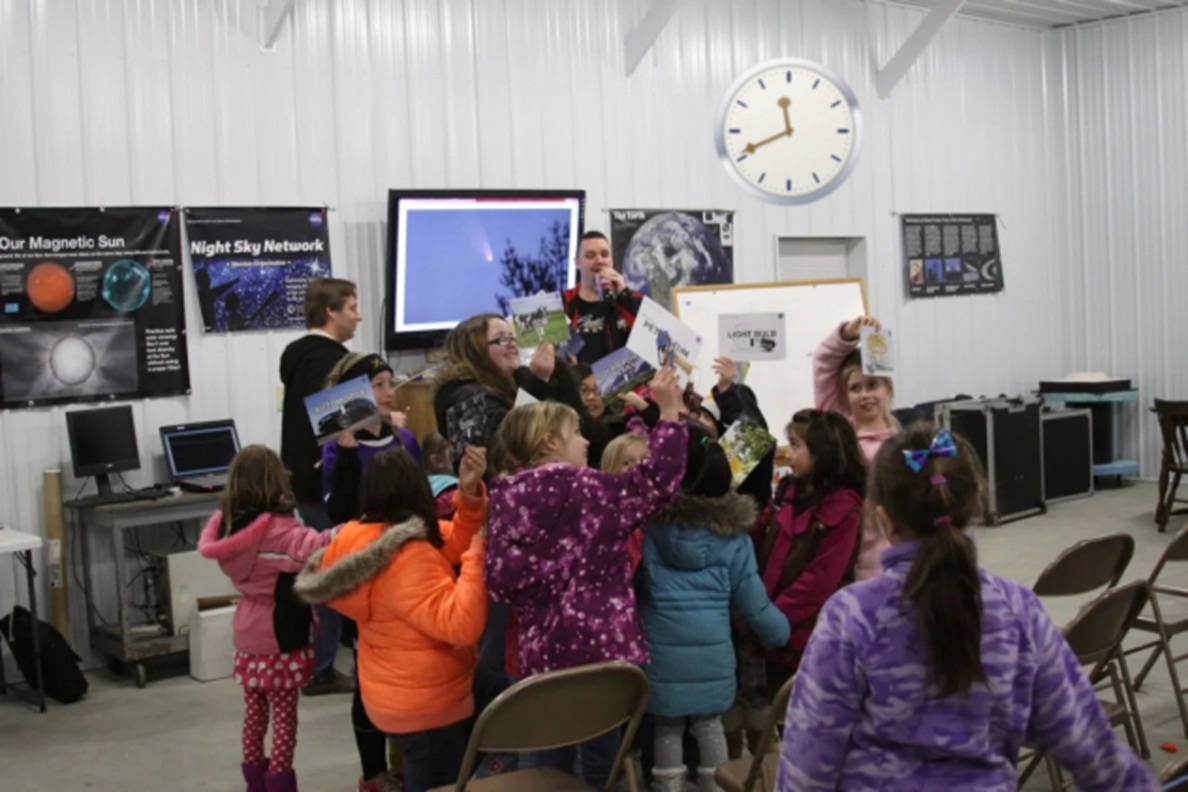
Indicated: 11,41
